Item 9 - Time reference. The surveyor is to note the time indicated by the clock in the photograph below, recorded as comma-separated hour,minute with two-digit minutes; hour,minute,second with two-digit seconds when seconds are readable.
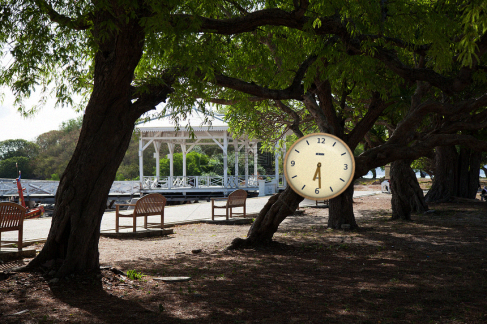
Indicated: 6,29
